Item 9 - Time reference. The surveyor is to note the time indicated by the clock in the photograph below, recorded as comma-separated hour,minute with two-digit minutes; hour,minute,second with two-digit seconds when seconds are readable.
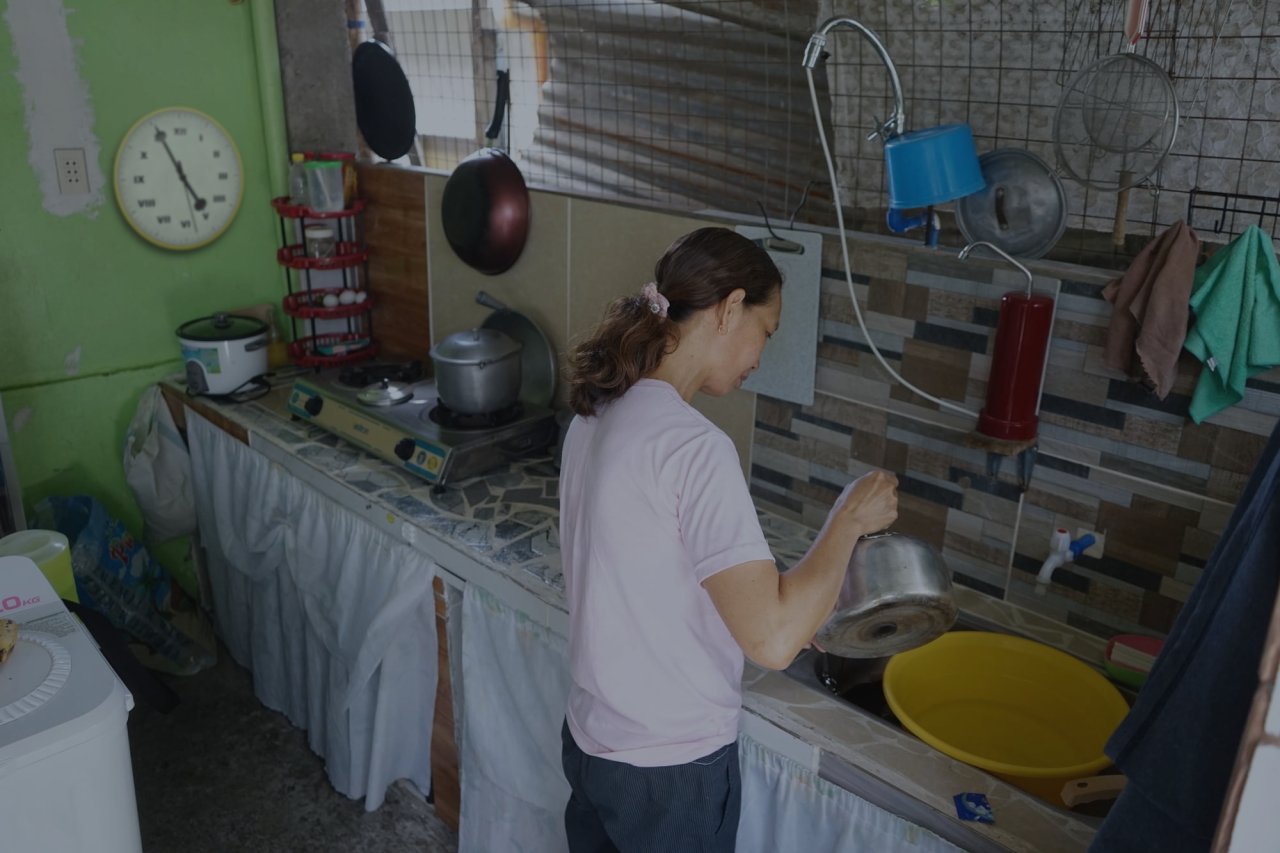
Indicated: 4,55,28
